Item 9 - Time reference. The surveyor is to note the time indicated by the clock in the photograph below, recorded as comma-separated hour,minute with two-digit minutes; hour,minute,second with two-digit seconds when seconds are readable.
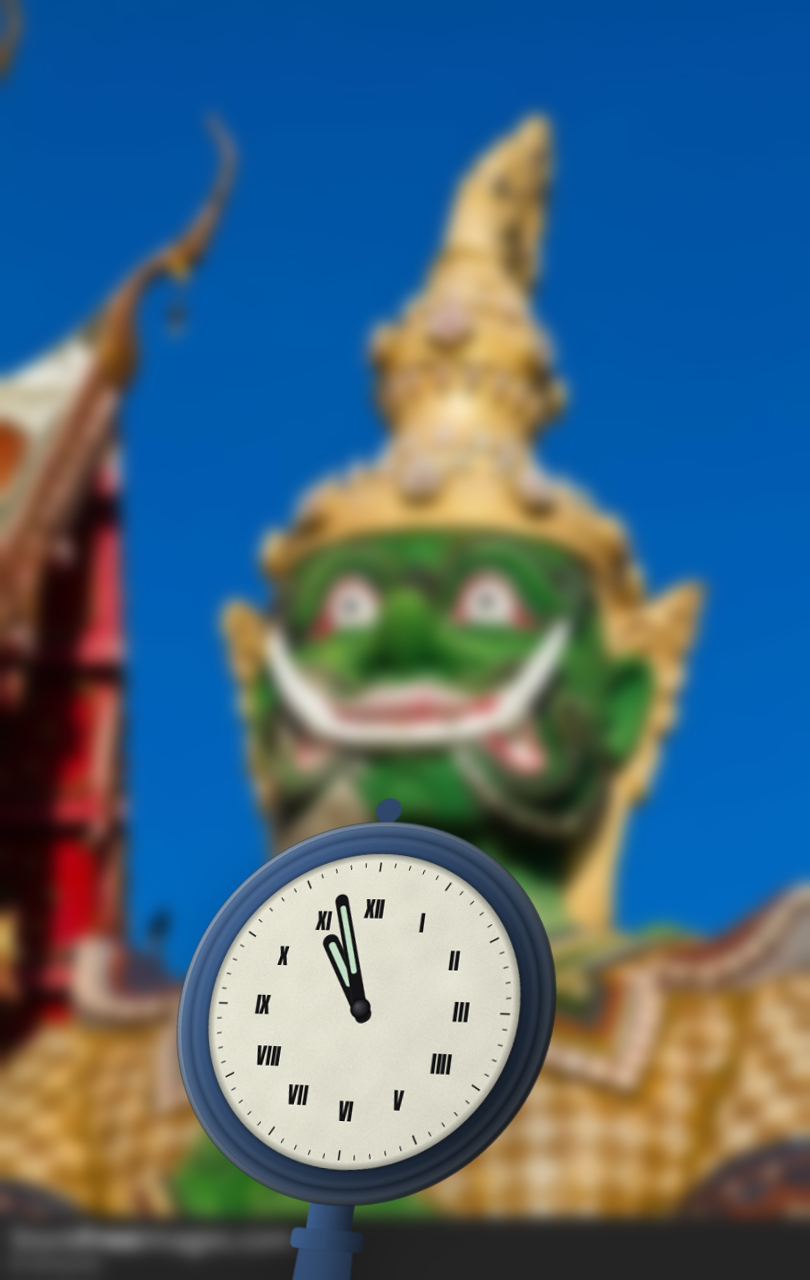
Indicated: 10,57
